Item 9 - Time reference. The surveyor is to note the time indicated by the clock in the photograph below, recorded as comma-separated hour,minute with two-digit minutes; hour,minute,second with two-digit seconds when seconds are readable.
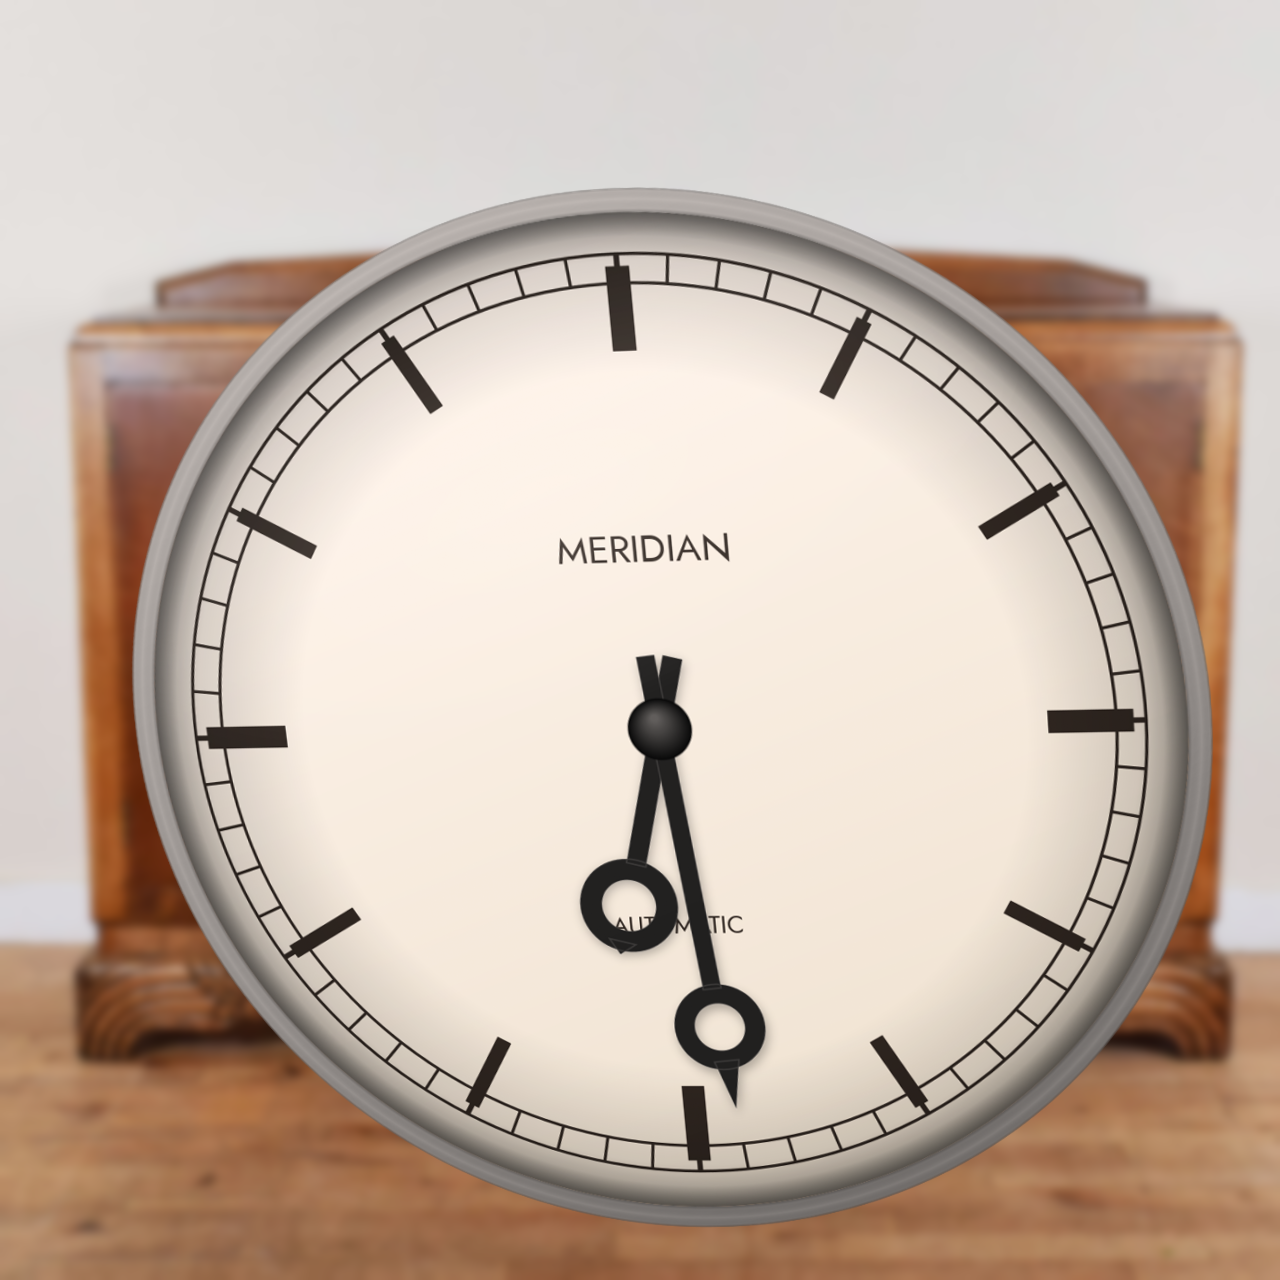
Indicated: 6,29
